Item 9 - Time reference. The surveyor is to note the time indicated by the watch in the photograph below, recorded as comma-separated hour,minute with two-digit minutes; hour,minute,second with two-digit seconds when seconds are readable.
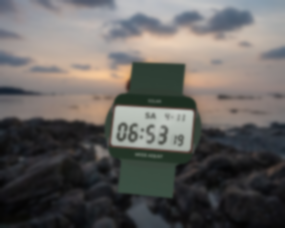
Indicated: 6,53
